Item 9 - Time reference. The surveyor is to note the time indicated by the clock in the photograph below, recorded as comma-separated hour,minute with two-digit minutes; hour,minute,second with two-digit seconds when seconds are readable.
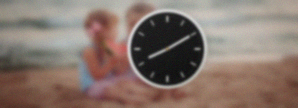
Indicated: 8,10
